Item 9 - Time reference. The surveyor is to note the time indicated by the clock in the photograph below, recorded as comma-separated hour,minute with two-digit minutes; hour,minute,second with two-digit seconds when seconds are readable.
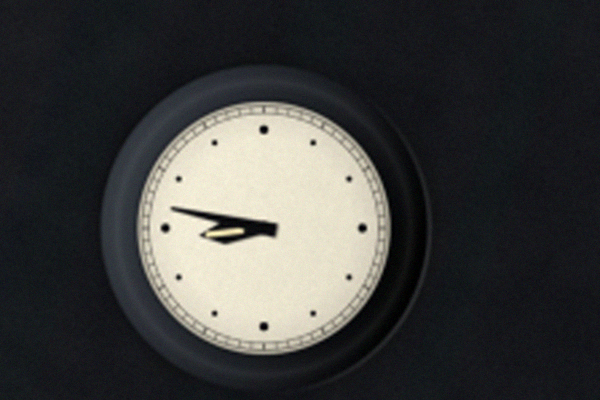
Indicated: 8,47
